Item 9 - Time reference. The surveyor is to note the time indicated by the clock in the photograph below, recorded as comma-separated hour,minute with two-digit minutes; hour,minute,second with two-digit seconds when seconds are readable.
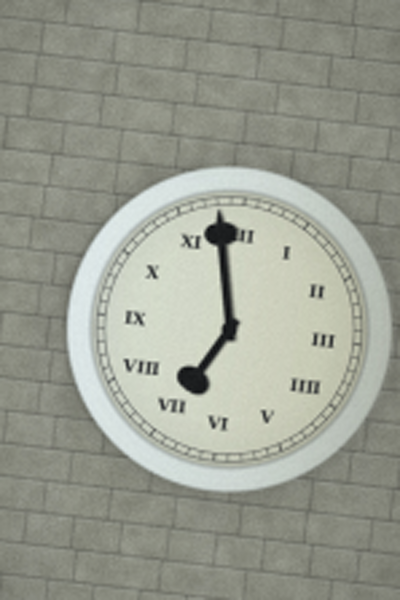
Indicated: 6,58
